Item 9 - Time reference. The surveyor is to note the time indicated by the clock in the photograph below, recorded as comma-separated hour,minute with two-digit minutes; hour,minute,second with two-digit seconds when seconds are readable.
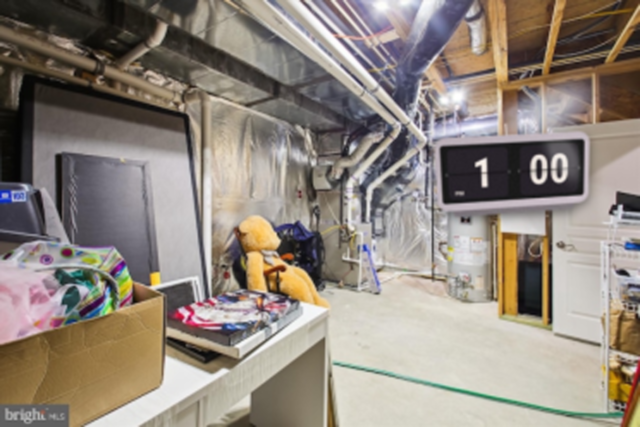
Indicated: 1,00
